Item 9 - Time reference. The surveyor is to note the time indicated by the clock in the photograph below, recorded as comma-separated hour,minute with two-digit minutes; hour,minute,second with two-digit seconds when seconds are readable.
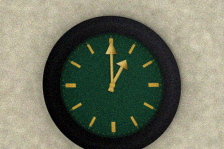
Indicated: 1,00
